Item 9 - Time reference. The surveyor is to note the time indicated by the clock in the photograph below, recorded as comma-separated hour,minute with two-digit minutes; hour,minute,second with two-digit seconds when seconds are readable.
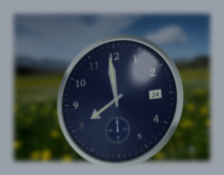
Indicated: 7,59
